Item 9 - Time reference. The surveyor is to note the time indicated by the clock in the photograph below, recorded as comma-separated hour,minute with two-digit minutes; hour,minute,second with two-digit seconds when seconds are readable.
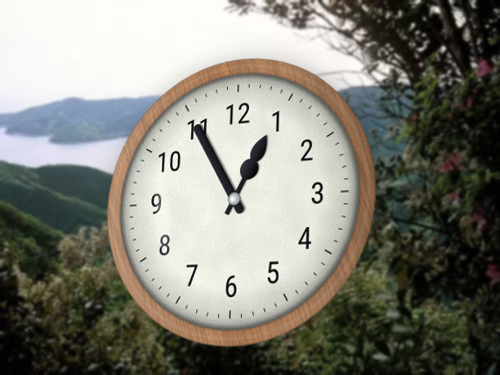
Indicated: 12,55
